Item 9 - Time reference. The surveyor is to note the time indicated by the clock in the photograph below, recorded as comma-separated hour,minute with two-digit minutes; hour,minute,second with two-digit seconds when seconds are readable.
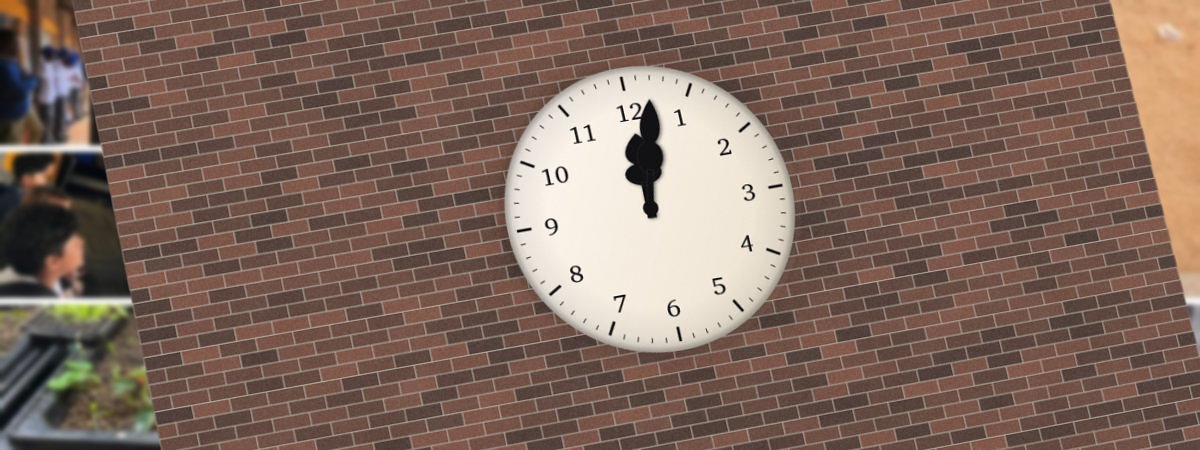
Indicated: 12,02
